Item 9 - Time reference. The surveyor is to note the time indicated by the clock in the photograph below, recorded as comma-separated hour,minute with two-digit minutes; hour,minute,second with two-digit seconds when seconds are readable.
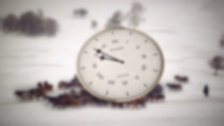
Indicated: 9,52
